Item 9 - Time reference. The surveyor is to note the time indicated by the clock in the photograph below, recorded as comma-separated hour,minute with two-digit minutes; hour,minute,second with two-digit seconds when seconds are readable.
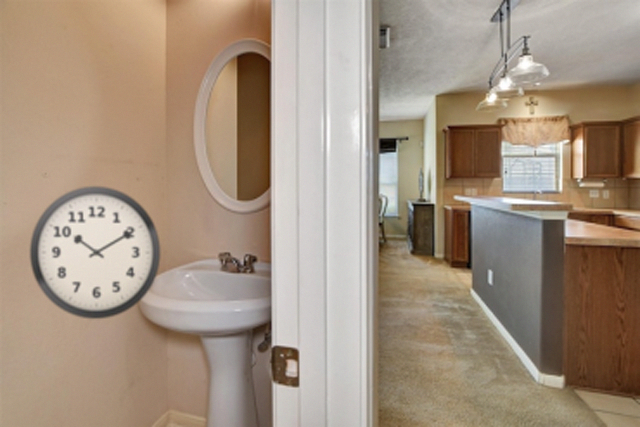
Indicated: 10,10
